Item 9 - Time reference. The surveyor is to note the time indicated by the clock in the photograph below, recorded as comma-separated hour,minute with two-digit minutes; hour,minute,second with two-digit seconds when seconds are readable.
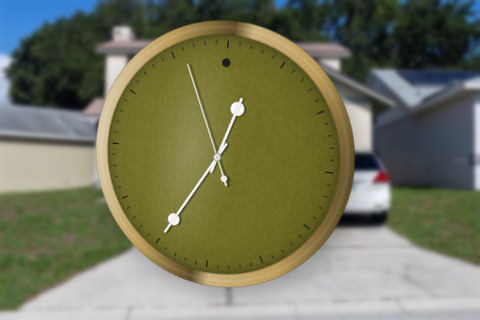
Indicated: 12,34,56
